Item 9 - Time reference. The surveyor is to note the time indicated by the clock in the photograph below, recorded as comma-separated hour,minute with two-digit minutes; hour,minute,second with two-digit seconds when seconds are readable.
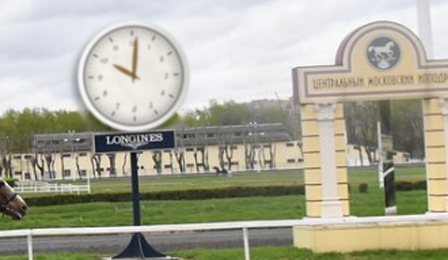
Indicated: 10,01
